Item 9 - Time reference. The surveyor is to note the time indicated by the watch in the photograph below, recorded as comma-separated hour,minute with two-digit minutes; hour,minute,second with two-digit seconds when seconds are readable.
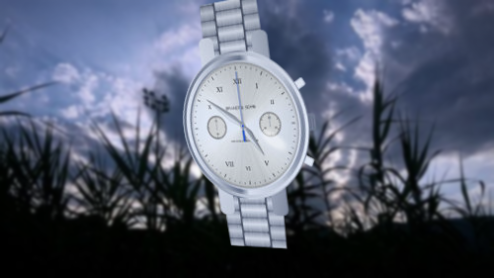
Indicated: 4,51
